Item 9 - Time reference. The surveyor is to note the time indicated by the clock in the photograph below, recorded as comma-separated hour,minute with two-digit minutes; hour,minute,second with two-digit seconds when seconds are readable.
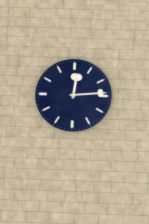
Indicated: 12,14
